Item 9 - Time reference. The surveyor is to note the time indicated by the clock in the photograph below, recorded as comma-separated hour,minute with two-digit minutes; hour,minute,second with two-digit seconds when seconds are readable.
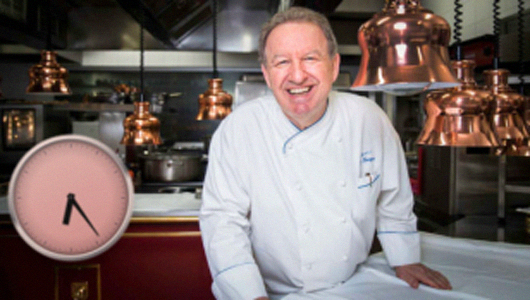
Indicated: 6,24
